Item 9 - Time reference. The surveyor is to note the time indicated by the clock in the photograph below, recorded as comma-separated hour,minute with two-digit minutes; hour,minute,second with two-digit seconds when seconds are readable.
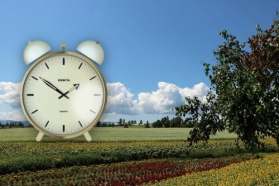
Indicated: 1,51
